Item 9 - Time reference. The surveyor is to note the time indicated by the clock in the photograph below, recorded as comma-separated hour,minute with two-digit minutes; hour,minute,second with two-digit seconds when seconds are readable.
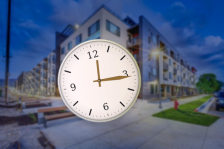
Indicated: 12,16
